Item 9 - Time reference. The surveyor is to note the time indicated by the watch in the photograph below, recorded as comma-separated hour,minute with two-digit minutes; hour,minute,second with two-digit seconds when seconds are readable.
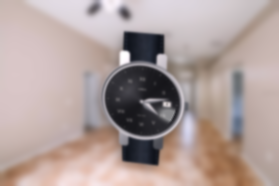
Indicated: 4,13
